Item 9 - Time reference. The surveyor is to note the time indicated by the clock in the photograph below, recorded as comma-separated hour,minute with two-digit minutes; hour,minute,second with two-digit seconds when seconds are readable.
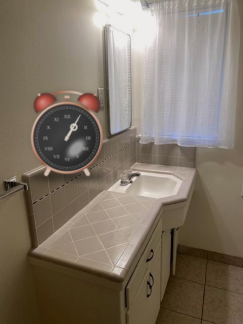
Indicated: 1,05
